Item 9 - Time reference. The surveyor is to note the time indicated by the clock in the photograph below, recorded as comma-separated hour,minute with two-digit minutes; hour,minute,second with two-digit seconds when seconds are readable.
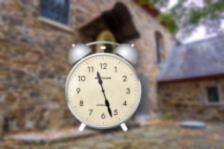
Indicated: 11,27
